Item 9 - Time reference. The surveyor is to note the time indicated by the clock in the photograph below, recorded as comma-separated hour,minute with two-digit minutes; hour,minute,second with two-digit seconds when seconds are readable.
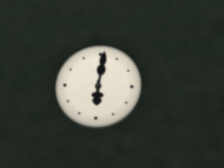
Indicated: 6,01
